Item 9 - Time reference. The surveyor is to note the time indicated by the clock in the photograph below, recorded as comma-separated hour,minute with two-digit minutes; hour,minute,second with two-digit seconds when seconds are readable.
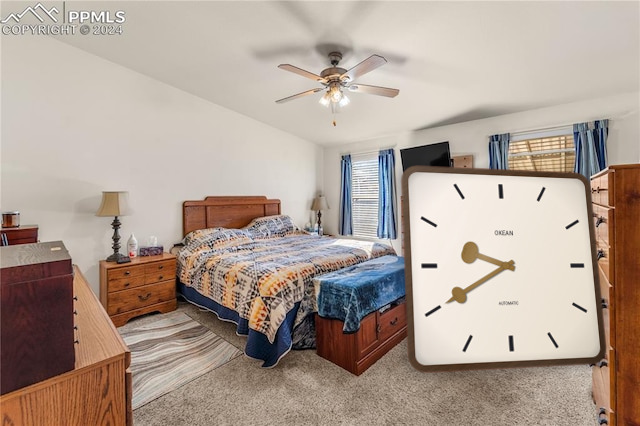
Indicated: 9,40
